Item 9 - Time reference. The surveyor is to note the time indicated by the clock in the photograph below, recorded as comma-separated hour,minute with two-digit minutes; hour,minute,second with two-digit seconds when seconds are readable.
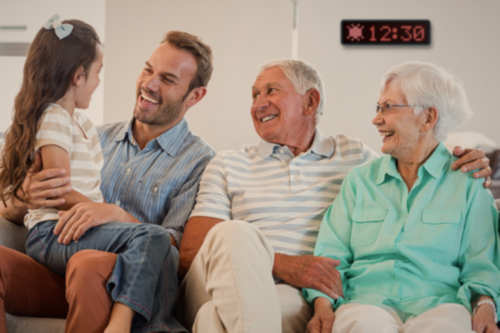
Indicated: 12,30
